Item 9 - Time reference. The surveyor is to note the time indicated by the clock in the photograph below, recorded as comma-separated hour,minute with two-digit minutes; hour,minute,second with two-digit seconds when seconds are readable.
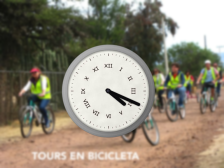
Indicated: 4,19
